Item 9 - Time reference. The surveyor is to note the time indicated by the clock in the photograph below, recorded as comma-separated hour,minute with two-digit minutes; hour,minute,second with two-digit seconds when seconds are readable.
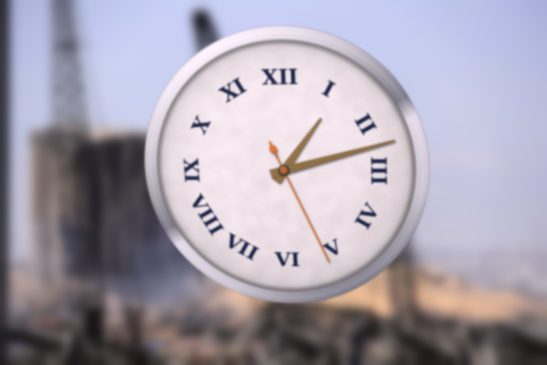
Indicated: 1,12,26
